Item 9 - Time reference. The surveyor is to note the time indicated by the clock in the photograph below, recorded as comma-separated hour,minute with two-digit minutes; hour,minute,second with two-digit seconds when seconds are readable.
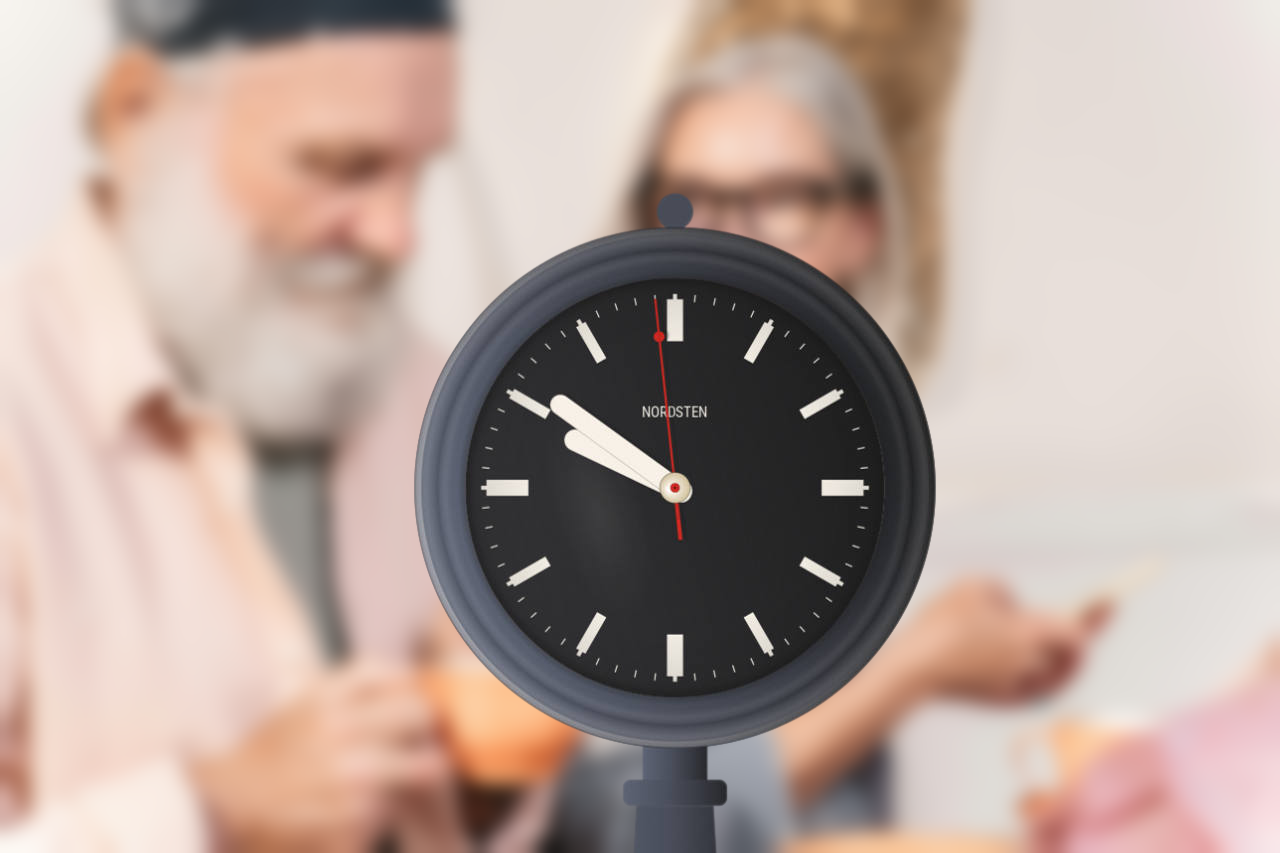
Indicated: 9,50,59
